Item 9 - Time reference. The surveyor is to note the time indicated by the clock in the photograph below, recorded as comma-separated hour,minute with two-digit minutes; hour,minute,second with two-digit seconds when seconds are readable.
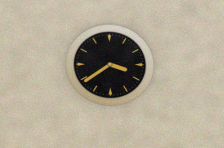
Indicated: 3,39
